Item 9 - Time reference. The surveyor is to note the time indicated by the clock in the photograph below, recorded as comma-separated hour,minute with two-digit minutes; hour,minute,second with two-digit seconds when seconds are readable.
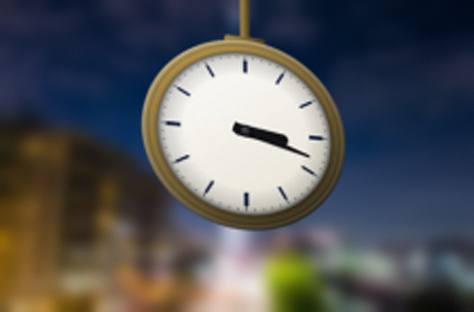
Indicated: 3,18
